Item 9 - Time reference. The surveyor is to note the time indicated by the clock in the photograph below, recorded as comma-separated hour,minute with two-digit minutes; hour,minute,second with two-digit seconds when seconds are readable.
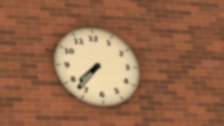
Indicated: 7,37
